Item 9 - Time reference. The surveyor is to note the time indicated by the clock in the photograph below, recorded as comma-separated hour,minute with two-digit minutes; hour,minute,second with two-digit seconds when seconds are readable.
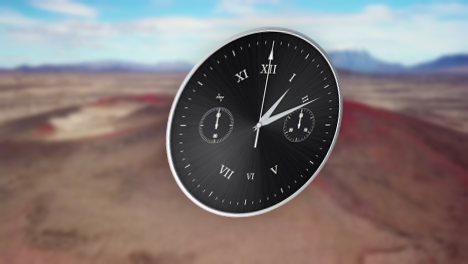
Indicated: 1,11
